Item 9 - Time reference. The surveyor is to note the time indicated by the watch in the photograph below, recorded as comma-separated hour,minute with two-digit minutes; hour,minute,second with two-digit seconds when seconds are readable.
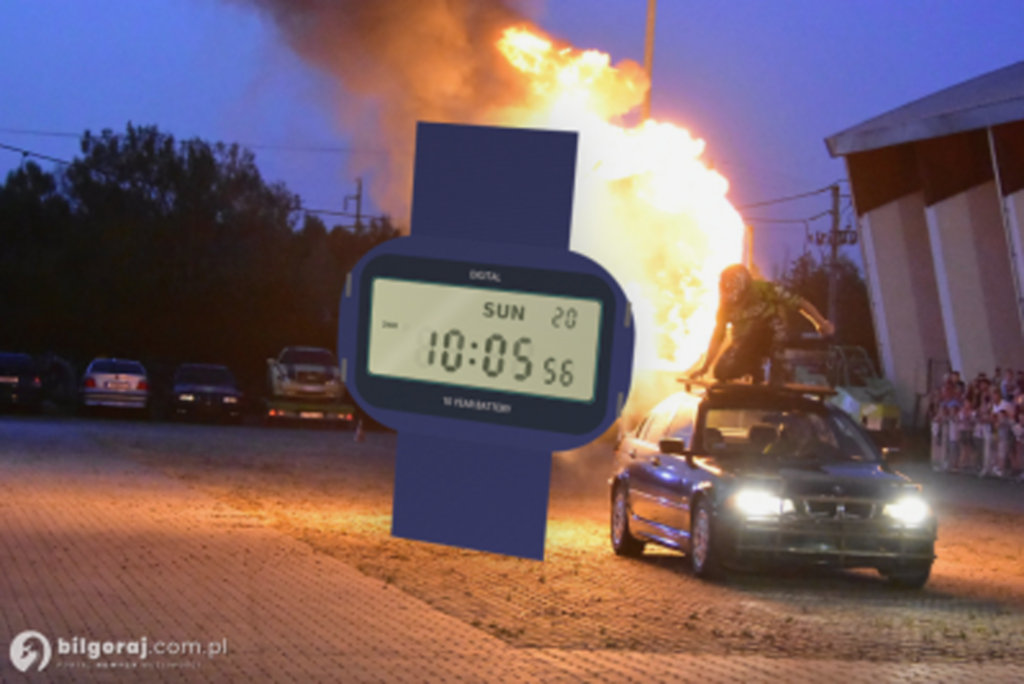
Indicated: 10,05,56
